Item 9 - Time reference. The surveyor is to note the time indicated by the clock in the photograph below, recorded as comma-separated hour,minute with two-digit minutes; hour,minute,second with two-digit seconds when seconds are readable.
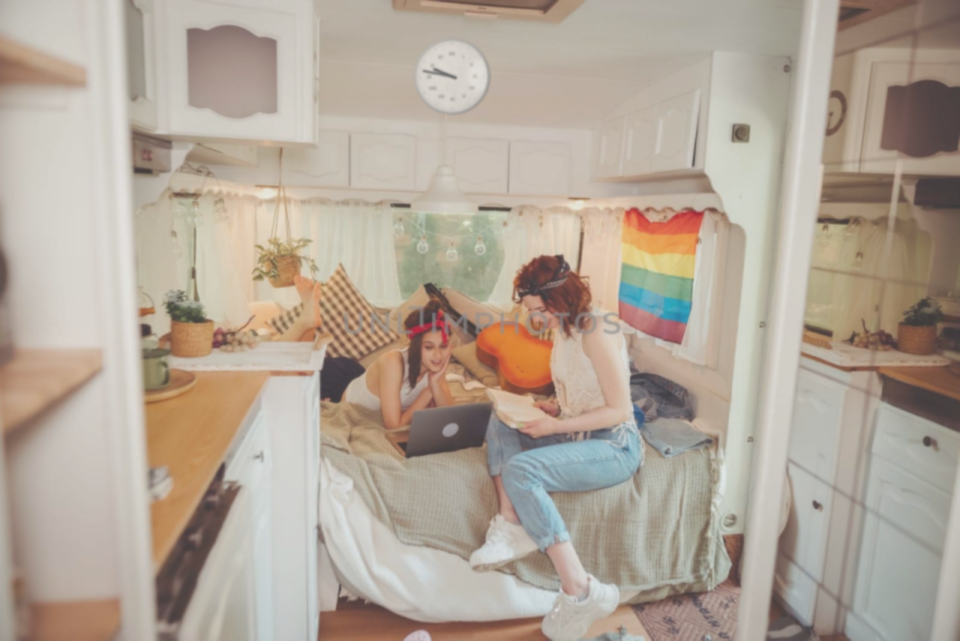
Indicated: 9,47
